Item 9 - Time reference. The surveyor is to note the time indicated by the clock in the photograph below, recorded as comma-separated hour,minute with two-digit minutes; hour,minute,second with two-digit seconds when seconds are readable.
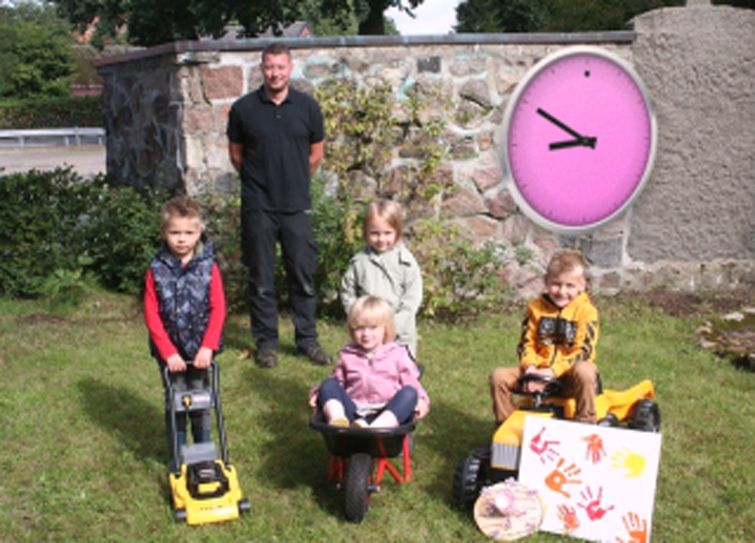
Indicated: 8,50
